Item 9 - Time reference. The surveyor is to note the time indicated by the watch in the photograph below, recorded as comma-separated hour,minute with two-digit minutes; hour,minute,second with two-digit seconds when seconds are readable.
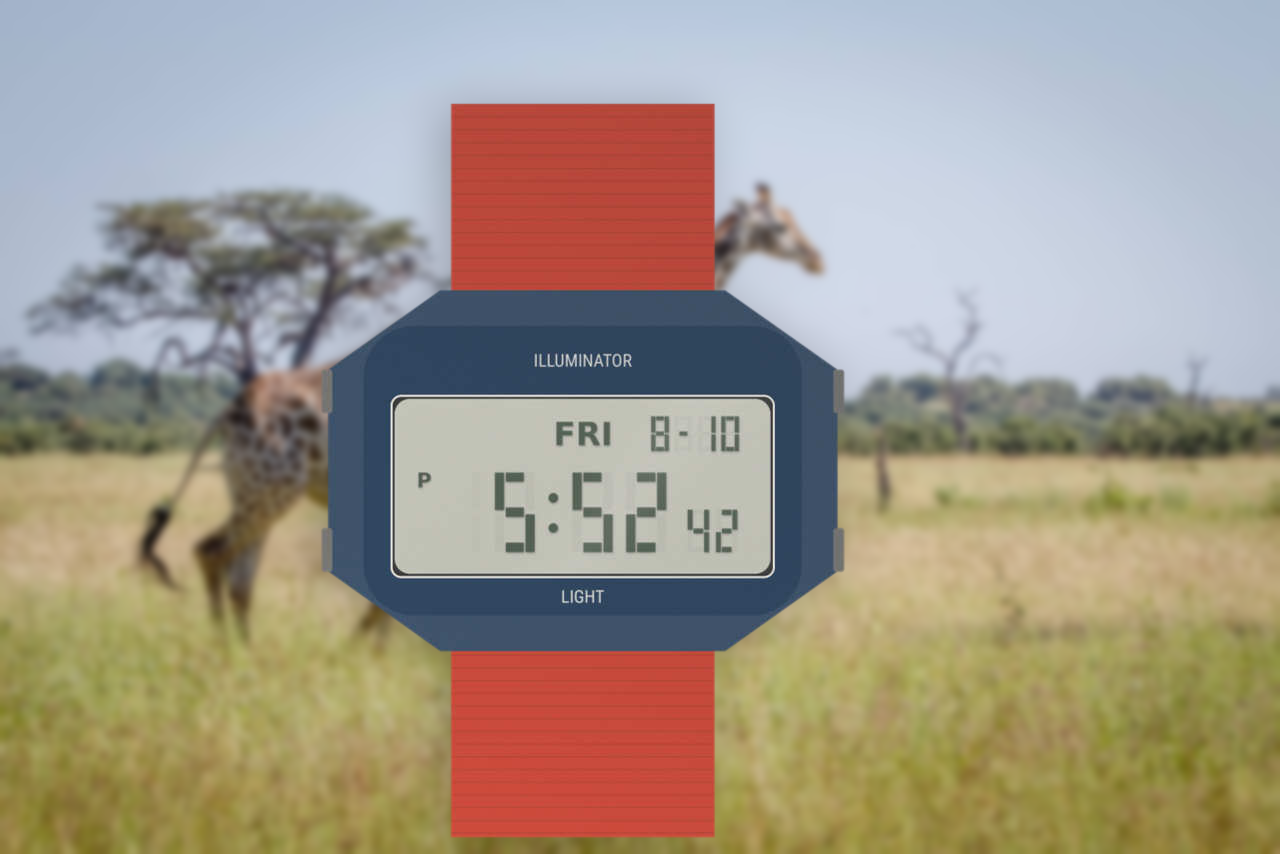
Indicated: 5,52,42
